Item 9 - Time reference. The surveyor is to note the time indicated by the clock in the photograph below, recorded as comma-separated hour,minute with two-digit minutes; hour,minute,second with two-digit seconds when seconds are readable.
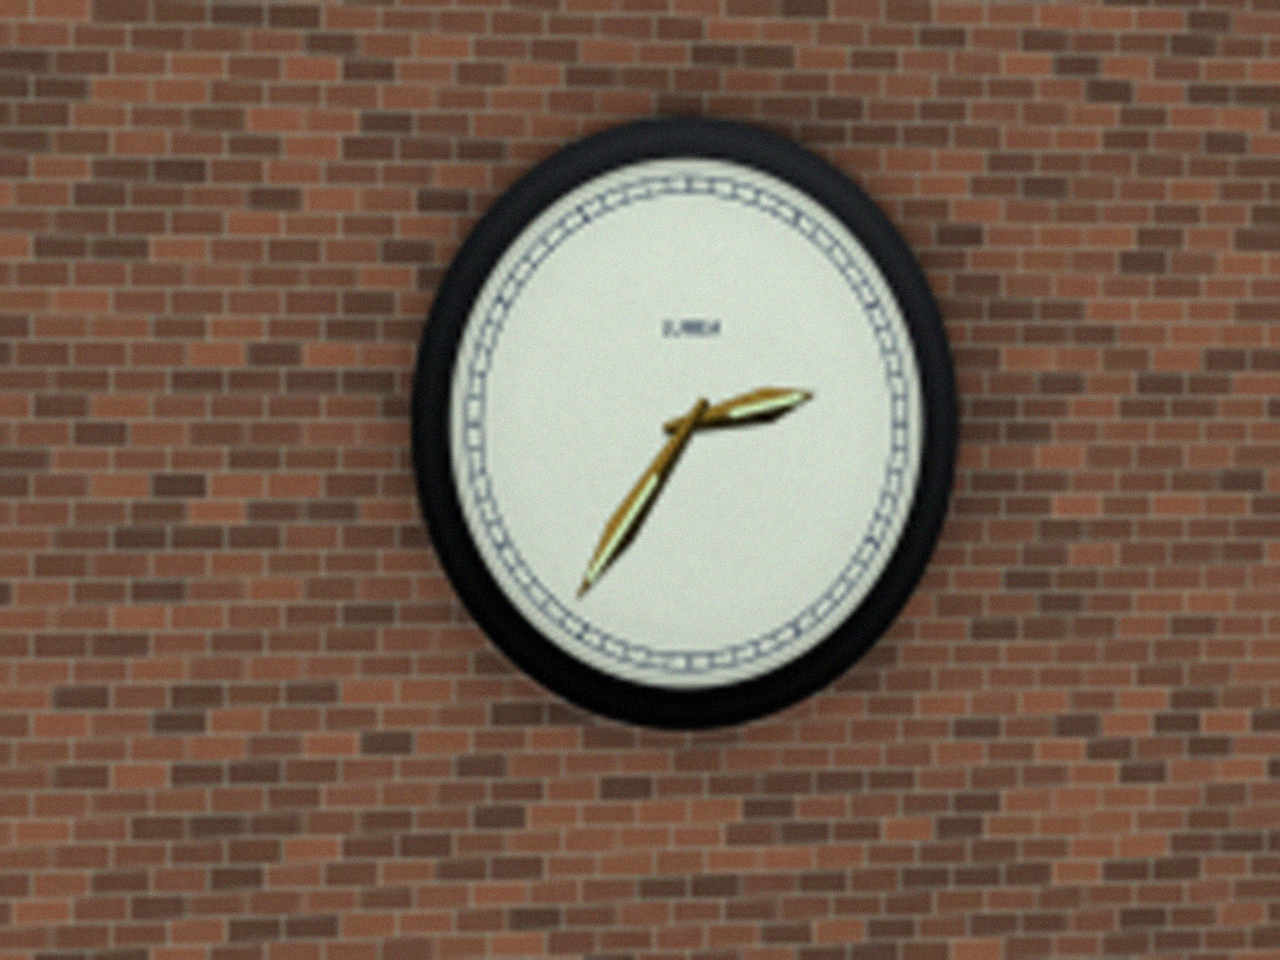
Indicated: 2,36
